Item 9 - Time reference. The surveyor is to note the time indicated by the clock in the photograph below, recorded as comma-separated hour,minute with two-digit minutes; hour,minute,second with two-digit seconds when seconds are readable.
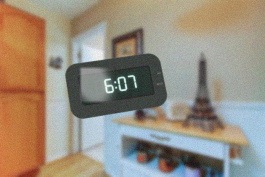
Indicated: 6,07
